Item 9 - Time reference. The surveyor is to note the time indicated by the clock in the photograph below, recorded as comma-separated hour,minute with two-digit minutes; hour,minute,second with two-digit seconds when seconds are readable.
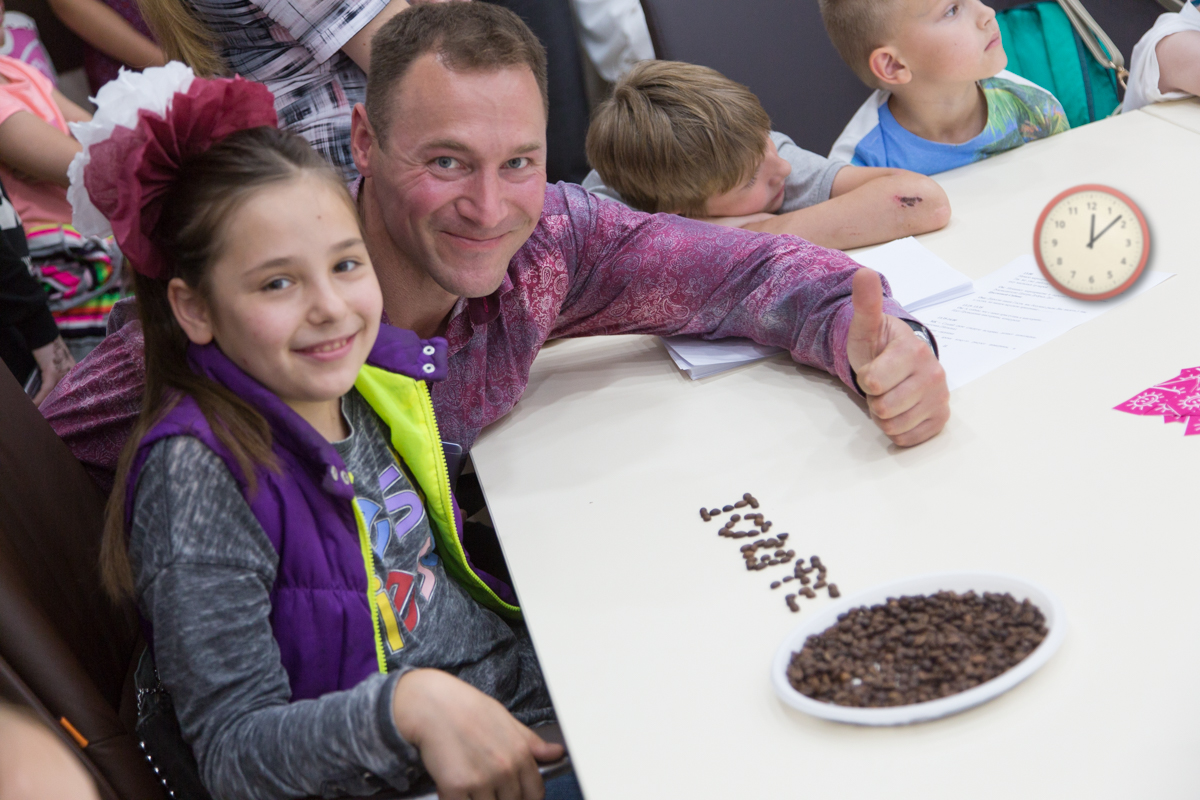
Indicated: 12,08
